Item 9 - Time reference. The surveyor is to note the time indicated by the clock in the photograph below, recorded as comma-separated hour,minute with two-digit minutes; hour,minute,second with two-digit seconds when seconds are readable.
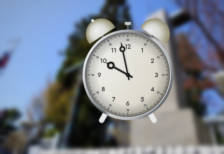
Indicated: 9,58
